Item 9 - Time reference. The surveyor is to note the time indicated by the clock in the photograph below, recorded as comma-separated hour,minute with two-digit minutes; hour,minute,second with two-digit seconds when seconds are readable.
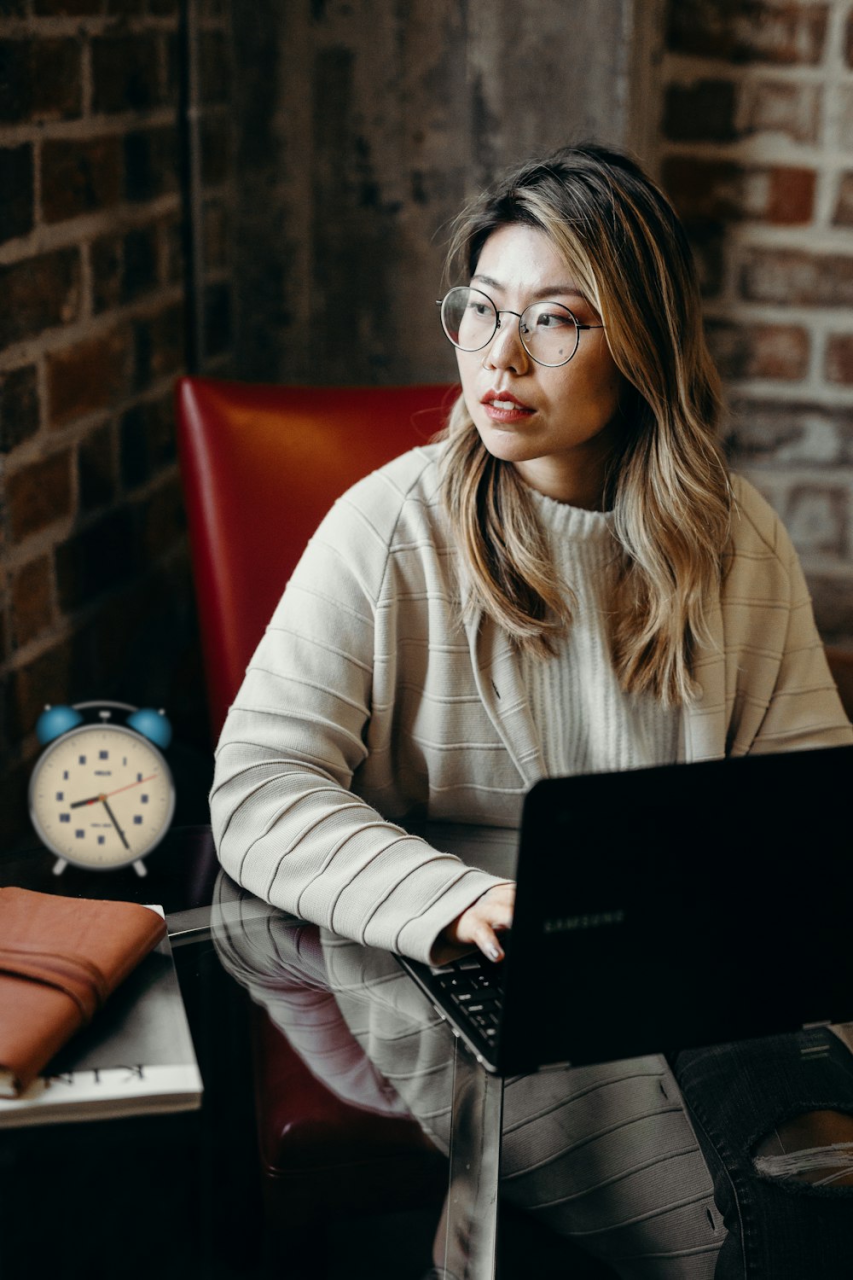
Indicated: 8,25,11
